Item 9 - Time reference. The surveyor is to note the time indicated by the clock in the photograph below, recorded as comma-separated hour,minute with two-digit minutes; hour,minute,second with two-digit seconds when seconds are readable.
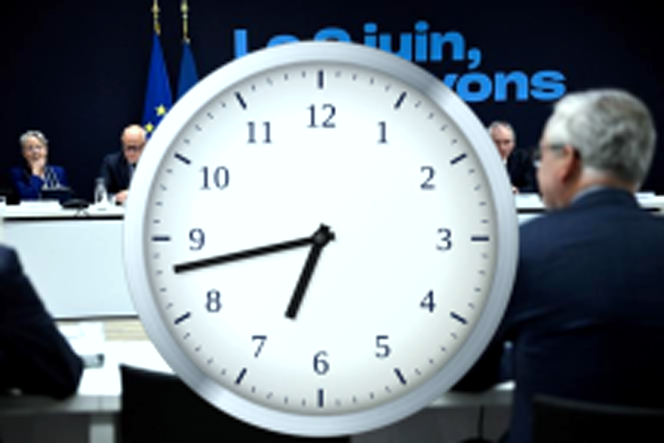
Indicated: 6,43
